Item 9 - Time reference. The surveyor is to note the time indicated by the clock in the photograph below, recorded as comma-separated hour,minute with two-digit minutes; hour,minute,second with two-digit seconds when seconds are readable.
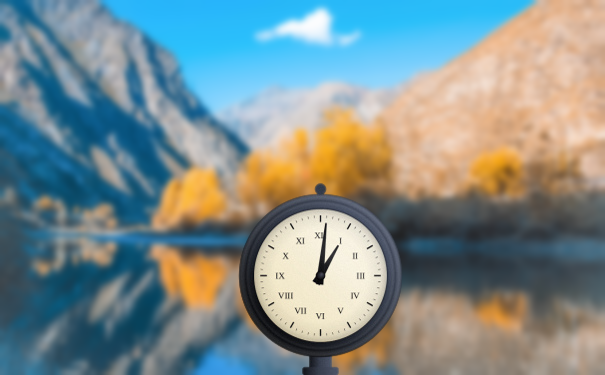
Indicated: 1,01
